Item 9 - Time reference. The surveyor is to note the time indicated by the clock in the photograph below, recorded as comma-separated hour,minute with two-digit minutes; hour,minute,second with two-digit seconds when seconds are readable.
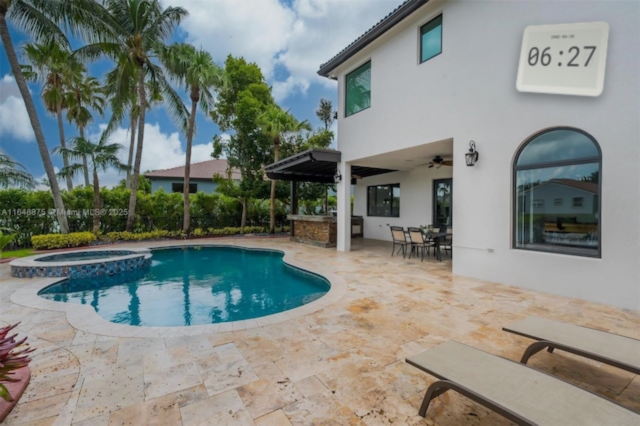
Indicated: 6,27
